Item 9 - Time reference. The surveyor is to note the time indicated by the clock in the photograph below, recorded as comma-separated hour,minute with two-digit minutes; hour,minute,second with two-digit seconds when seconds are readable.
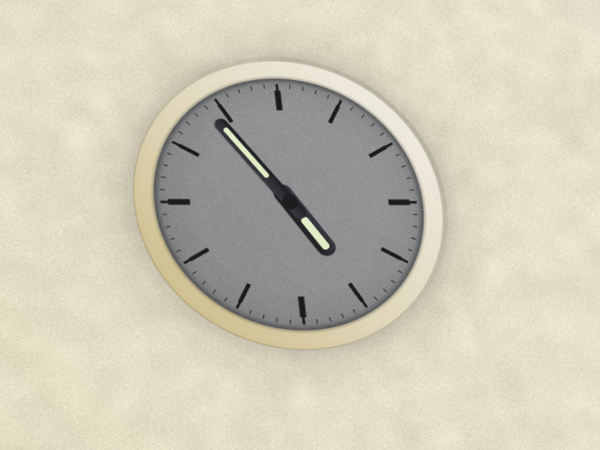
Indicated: 4,54
